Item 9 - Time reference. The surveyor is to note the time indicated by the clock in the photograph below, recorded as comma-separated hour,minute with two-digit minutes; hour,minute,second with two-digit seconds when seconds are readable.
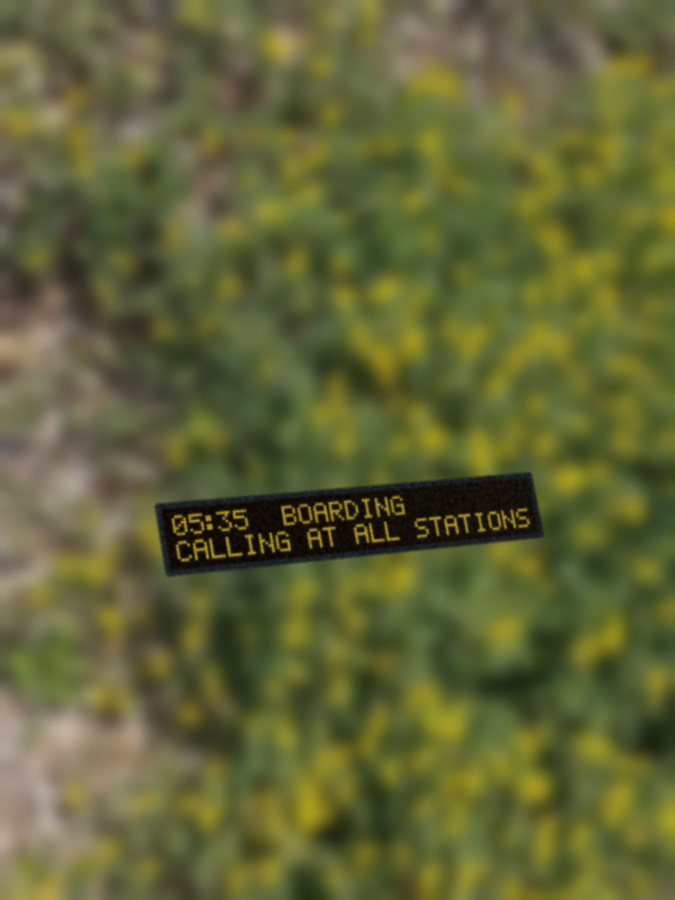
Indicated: 5,35
